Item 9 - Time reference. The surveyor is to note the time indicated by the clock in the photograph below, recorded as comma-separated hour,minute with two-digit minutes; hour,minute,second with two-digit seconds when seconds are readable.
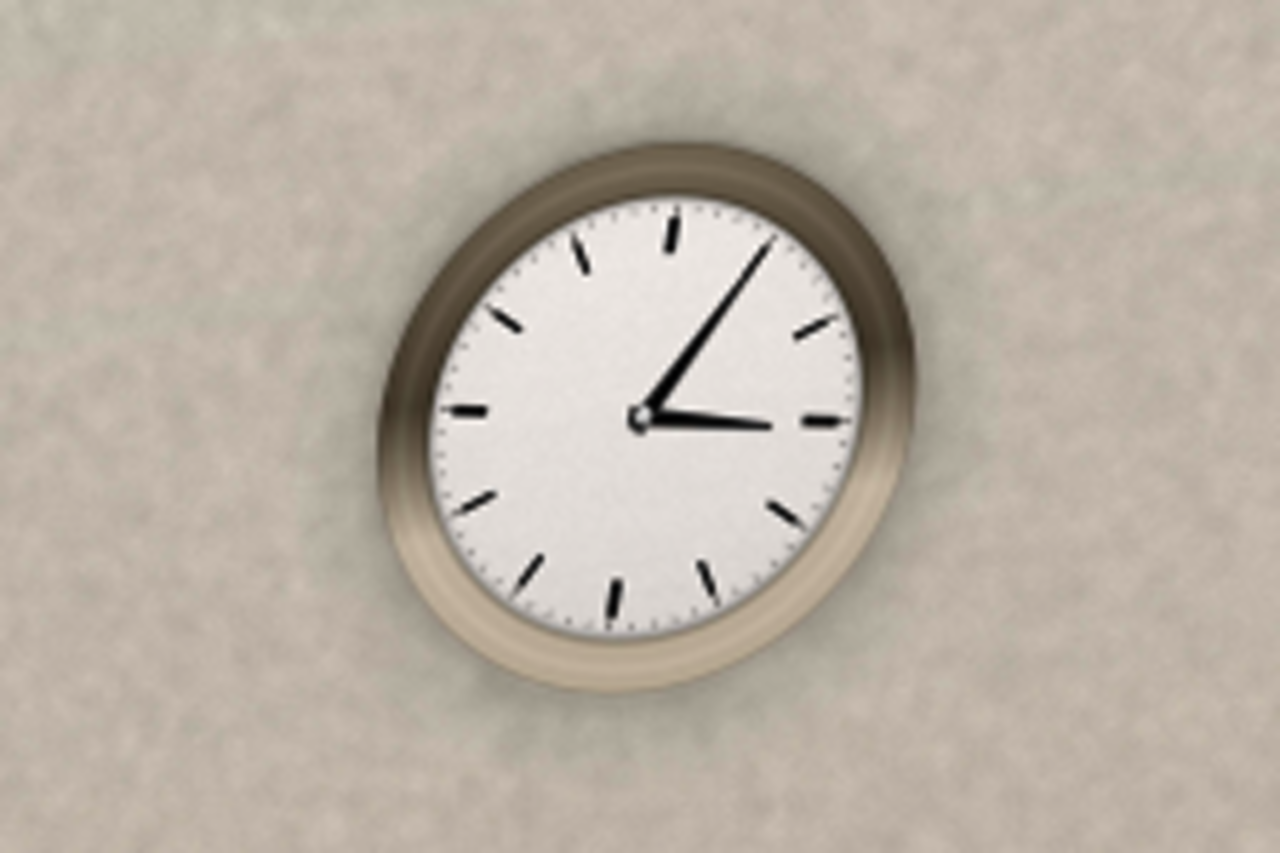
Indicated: 3,05
